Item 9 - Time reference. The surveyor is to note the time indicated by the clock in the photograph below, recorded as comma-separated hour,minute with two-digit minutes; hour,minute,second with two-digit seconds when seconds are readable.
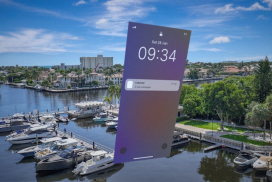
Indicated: 9,34
